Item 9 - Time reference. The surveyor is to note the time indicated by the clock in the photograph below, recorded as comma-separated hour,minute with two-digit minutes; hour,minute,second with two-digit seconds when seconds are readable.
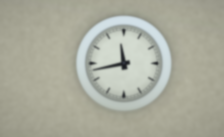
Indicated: 11,43
